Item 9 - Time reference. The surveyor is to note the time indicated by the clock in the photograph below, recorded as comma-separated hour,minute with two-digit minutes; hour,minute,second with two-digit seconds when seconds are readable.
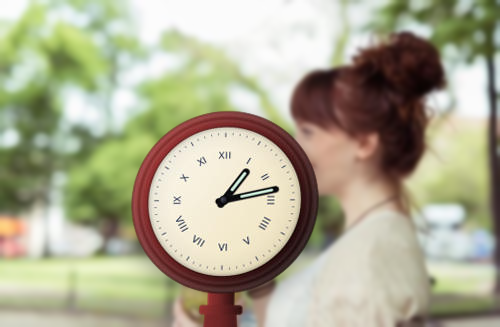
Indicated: 1,13
